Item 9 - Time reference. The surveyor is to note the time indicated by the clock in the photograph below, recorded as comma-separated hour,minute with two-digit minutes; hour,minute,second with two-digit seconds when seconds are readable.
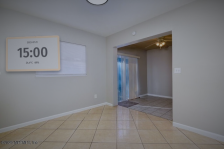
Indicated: 15,00
